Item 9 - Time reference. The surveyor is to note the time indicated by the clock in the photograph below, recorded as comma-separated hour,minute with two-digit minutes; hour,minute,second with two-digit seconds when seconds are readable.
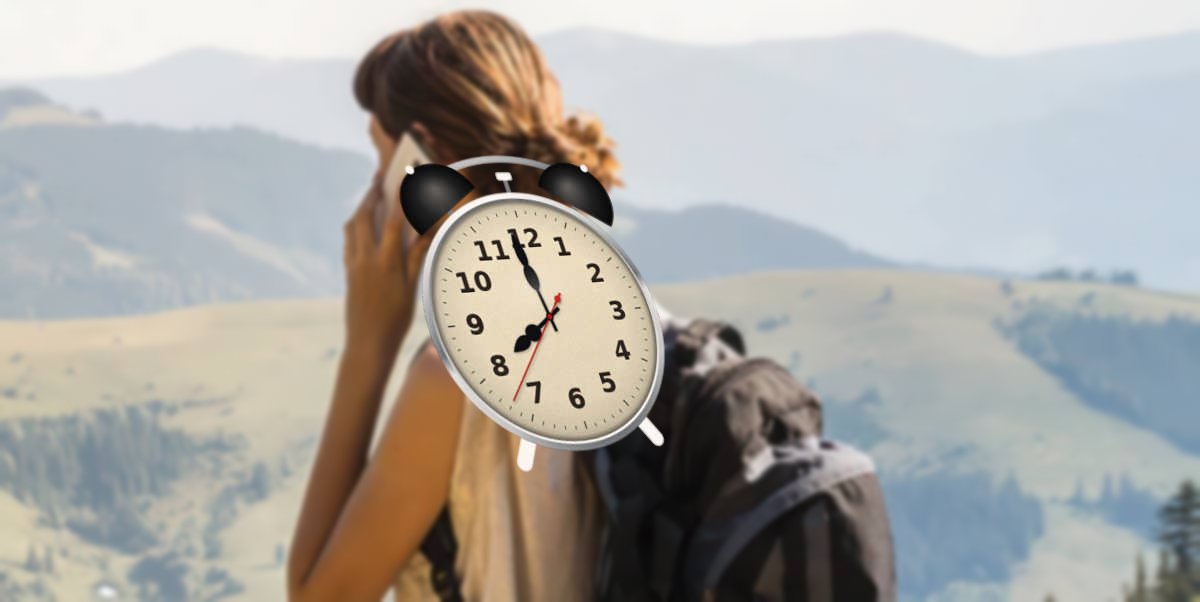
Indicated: 7,58,37
